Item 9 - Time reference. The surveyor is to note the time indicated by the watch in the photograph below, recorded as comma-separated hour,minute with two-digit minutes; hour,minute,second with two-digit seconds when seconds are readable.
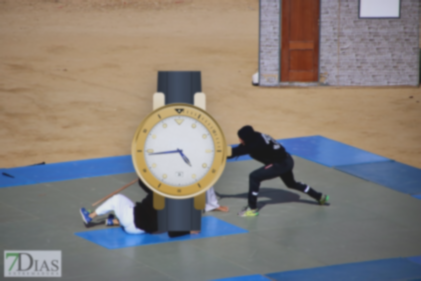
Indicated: 4,44
